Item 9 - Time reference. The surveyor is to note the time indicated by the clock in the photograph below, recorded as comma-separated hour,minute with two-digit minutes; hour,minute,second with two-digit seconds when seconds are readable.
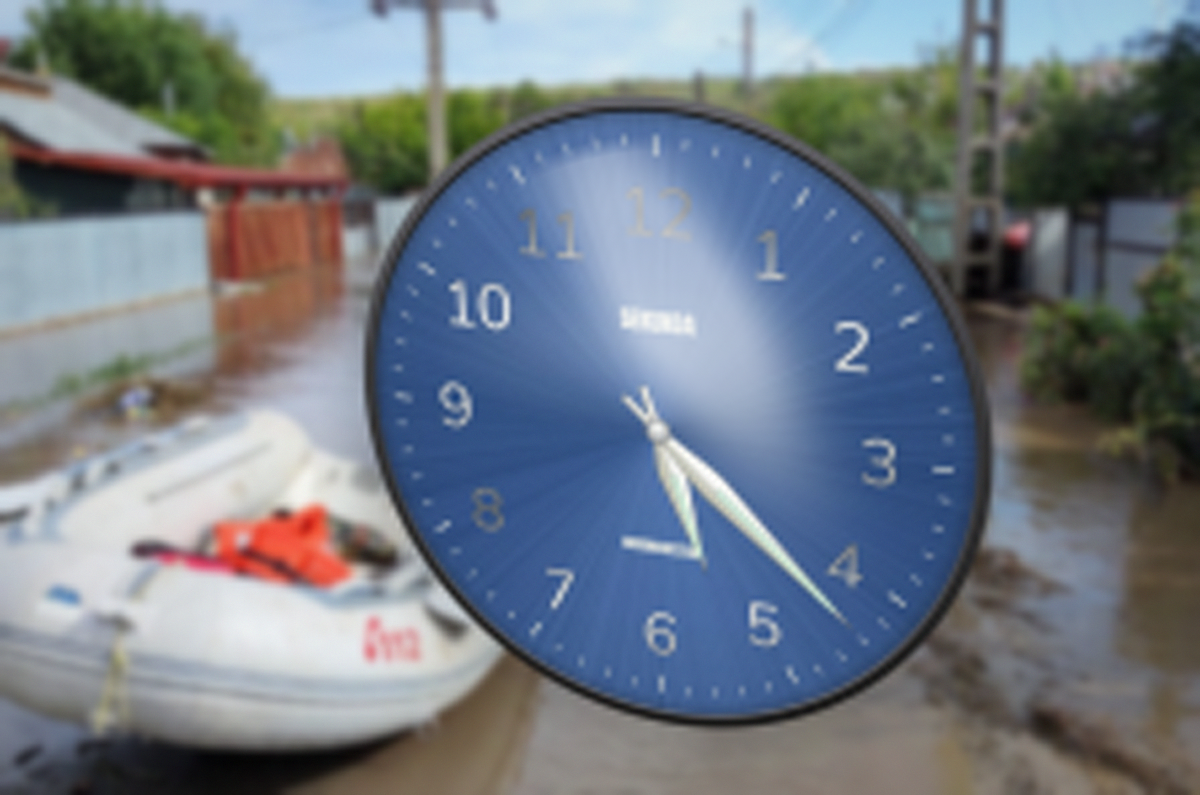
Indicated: 5,22
